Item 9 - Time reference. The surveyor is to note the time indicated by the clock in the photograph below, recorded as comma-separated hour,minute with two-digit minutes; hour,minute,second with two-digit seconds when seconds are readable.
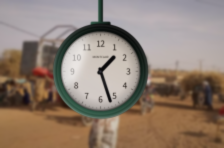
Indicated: 1,27
